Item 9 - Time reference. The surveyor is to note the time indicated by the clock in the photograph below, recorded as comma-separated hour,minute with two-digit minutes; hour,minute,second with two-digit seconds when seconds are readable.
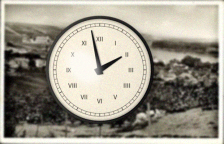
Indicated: 1,58
